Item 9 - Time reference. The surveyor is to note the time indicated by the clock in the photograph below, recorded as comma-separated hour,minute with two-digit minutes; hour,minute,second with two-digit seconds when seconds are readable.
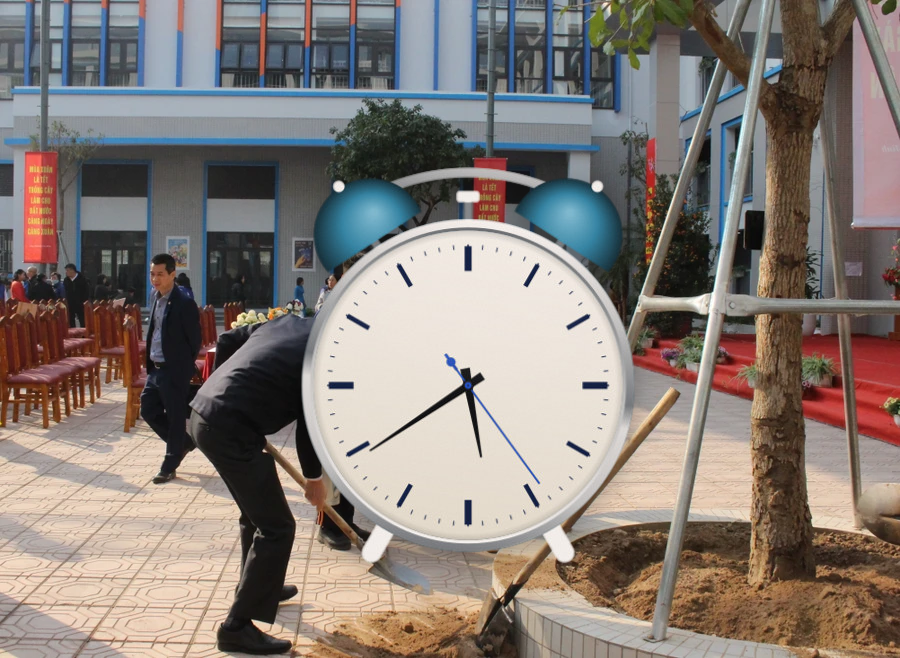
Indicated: 5,39,24
